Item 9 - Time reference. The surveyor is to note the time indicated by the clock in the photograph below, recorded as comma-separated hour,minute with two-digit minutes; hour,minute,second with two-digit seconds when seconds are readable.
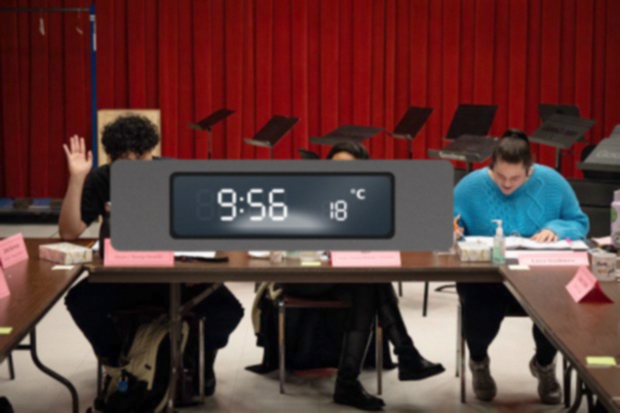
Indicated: 9,56
